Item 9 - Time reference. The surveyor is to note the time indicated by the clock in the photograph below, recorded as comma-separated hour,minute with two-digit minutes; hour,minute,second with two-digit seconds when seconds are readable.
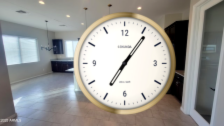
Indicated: 7,06
